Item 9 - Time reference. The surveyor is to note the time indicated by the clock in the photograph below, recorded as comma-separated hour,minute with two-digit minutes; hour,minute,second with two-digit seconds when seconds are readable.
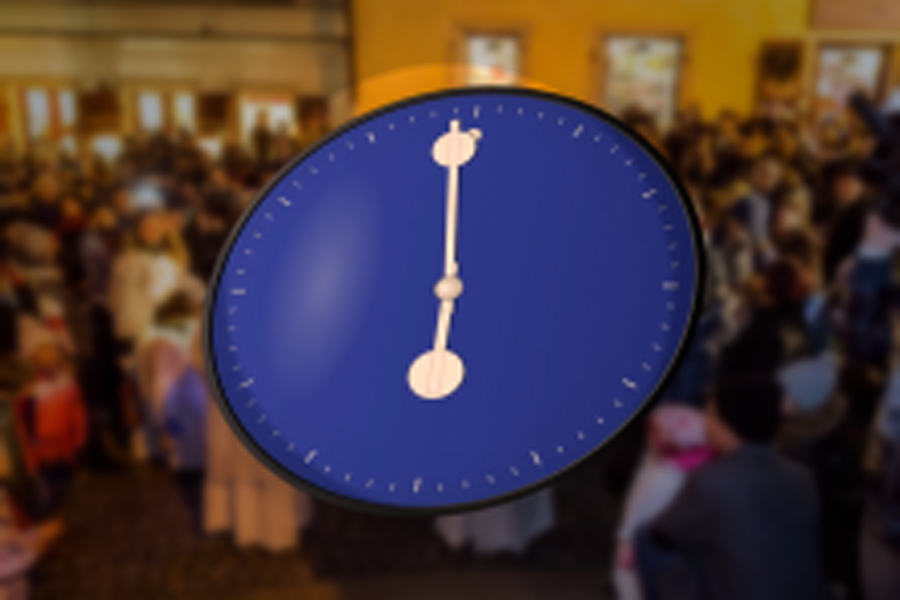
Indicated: 5,59
